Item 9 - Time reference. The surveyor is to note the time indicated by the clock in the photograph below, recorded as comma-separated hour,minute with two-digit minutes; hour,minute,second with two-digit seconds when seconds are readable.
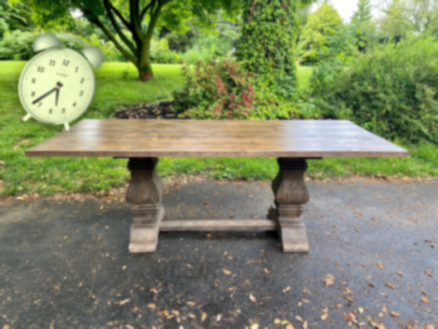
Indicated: 5,37
